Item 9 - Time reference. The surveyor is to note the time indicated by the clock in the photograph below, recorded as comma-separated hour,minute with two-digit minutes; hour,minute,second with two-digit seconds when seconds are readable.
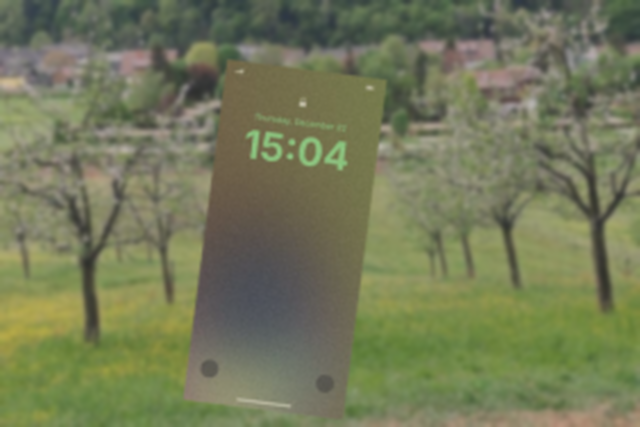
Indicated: 15,04
